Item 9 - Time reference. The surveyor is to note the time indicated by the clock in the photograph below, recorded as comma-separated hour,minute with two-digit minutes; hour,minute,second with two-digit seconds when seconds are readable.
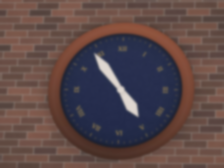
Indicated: 4,54
